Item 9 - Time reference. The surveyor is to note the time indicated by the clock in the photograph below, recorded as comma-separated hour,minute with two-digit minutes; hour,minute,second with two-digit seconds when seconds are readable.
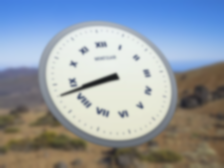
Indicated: 8,43
